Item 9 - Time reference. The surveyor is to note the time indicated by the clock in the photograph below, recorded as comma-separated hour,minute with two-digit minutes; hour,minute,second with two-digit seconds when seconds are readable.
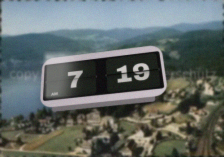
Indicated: 7,19
